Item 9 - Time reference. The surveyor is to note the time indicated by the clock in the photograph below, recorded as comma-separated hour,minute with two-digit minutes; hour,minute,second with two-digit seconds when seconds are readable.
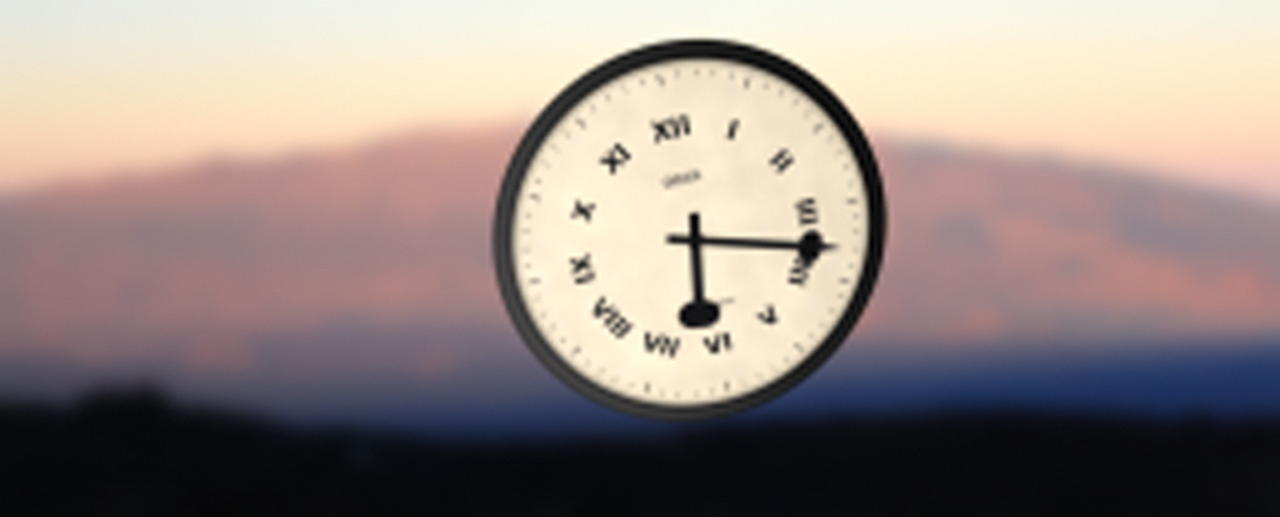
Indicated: 6,18
